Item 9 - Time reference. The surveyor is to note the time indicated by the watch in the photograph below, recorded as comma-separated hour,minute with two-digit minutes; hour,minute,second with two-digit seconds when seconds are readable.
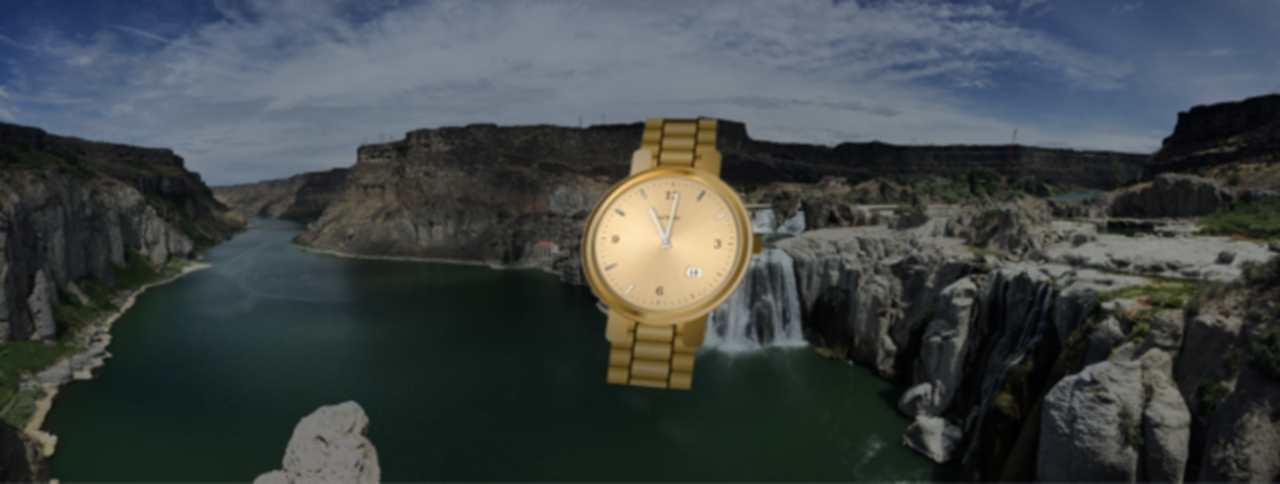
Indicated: 11,01
